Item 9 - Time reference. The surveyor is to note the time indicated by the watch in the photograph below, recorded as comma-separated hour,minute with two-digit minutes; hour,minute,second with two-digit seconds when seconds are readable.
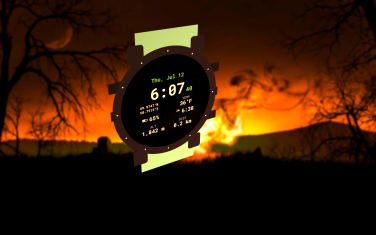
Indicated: 6,07
